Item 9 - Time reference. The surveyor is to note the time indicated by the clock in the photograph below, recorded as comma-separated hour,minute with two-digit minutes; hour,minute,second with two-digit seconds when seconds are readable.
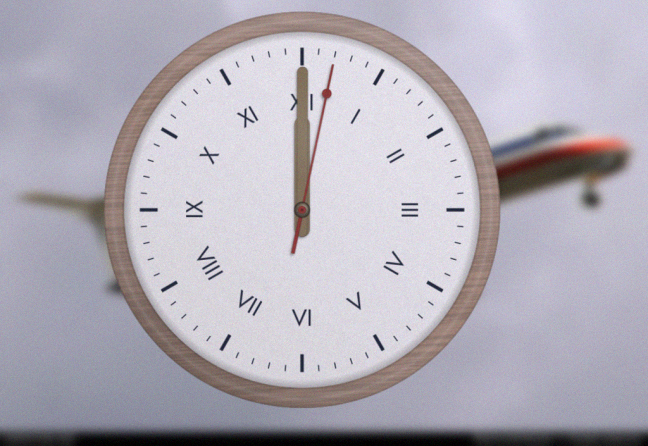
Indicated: 12,00,02
